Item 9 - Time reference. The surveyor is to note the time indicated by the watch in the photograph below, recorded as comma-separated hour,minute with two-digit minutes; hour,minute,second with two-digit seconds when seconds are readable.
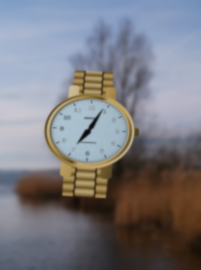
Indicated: 7,04
